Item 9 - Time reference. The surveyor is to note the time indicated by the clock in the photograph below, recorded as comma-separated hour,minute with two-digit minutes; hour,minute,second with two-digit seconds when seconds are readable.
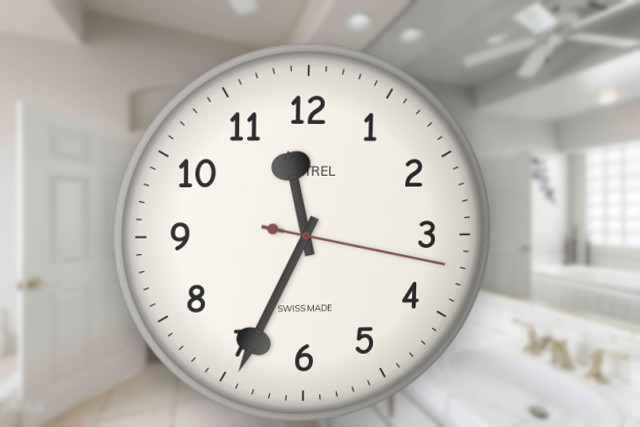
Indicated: 11,34,17
